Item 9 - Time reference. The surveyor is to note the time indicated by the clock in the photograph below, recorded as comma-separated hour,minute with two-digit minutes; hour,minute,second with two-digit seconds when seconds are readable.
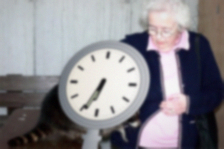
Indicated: 6,34
